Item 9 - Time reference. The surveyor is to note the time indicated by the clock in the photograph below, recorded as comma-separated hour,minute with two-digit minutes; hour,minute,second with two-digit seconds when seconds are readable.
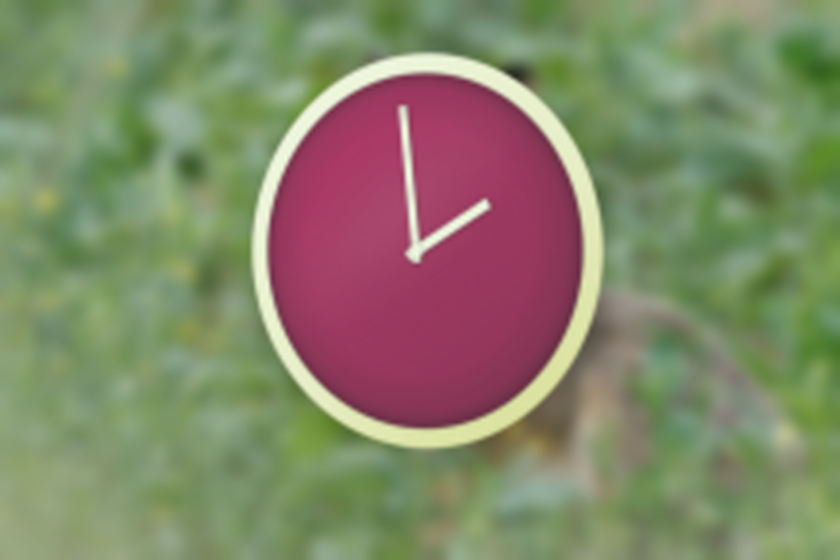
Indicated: 1,59
